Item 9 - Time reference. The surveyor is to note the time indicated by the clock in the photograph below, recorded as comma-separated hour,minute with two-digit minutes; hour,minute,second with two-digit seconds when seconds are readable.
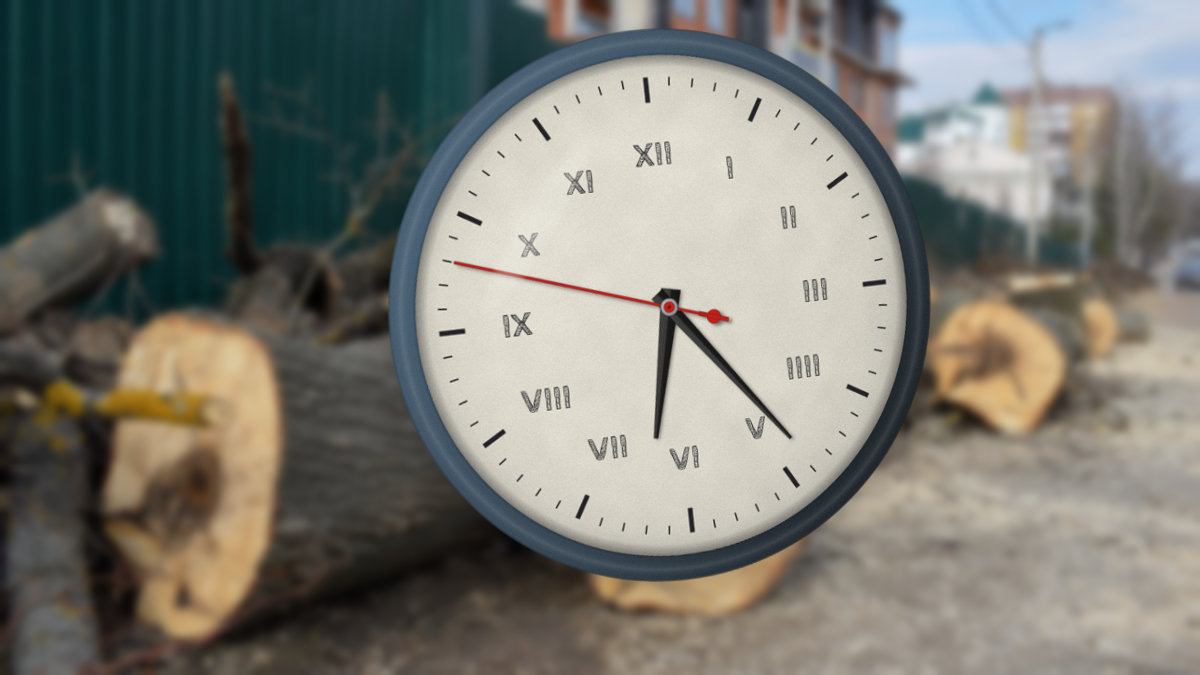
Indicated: 6,23,48
